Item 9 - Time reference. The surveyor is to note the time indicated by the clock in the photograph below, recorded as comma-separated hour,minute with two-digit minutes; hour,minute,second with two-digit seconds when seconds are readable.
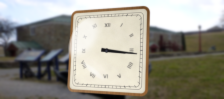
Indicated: 3,16
